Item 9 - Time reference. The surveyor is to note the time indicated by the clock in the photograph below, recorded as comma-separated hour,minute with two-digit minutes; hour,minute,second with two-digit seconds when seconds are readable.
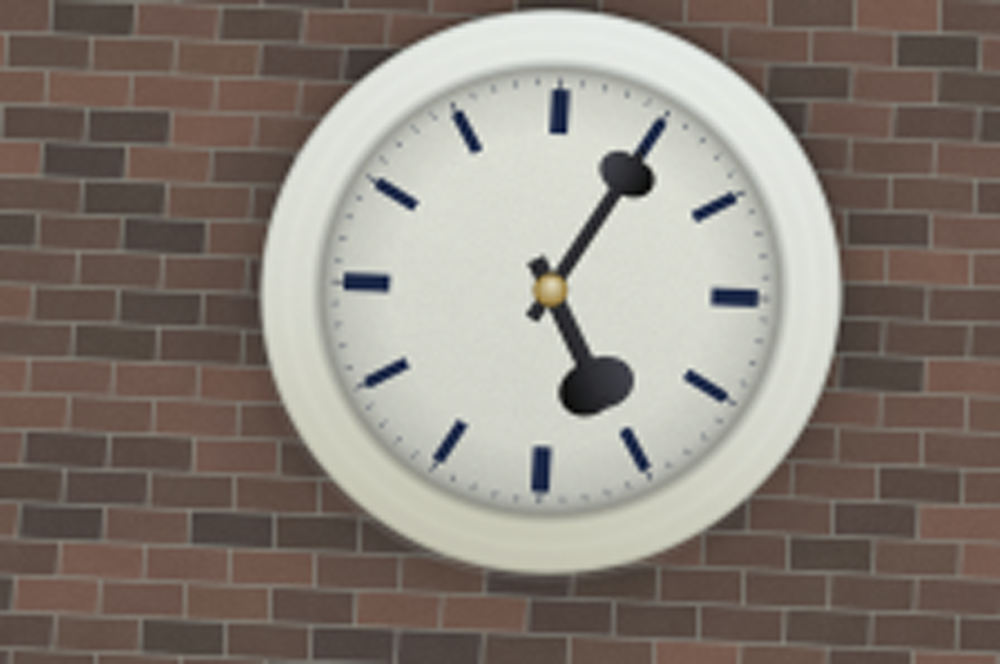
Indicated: 5,05
